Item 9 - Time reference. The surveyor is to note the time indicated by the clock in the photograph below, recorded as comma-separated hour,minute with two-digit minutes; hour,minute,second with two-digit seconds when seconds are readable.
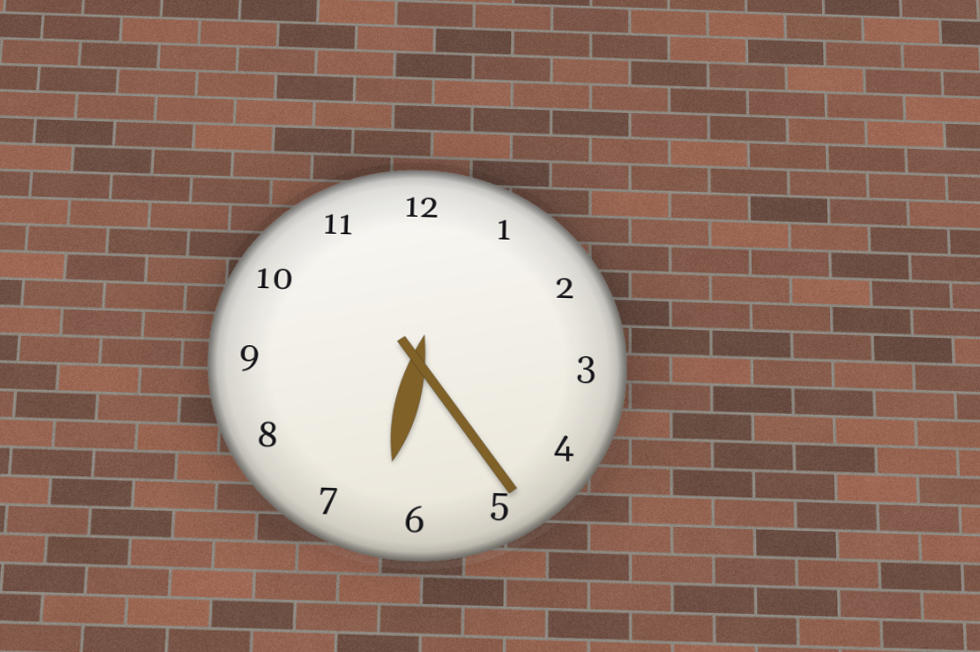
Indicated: 6,24
